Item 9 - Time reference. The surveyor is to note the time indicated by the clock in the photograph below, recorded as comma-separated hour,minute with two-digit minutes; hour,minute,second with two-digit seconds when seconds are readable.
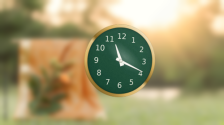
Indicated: 11,19
